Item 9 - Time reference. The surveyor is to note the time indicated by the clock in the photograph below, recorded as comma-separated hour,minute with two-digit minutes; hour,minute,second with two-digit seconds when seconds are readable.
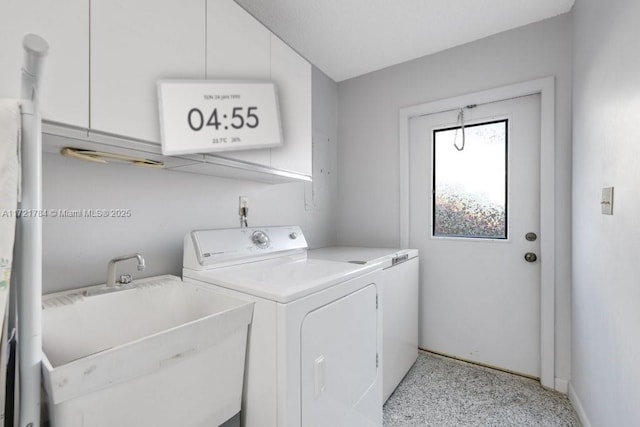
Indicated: 4,55
